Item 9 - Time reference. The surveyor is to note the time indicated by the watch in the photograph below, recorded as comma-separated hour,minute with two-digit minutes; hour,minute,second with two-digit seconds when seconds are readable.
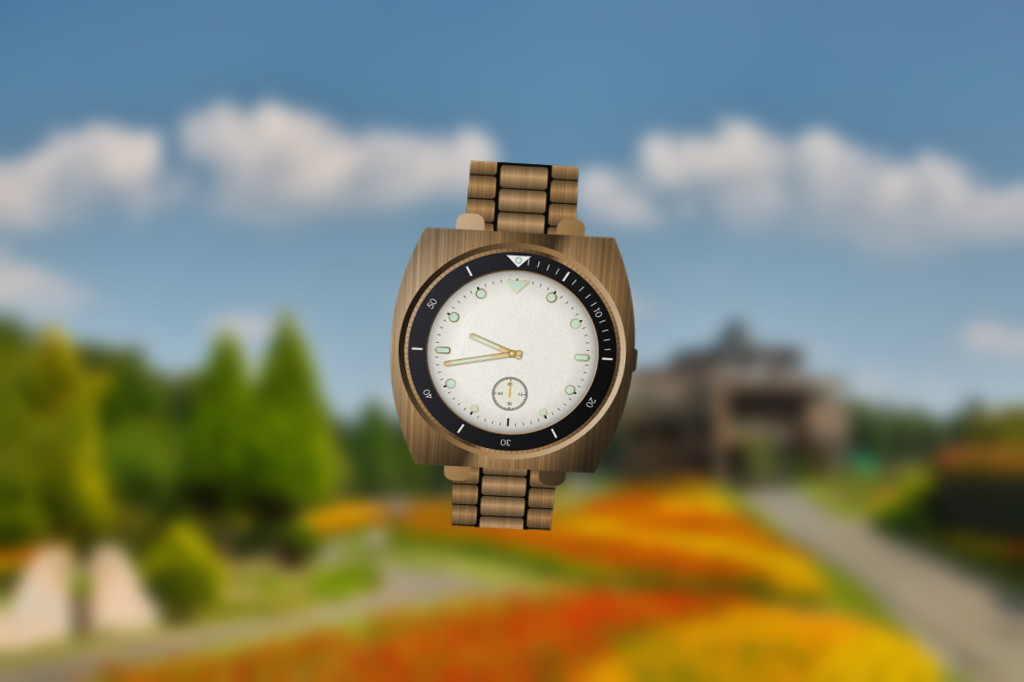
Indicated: 9,43
